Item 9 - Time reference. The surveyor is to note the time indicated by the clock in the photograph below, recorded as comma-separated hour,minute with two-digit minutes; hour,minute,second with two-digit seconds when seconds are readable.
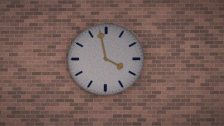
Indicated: 3,58
